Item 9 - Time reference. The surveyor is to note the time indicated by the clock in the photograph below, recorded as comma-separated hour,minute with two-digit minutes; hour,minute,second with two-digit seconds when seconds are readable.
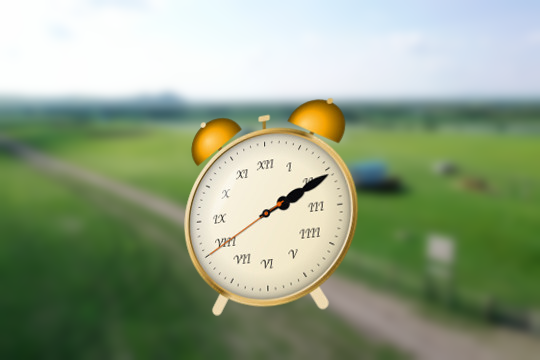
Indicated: 2,10,40
